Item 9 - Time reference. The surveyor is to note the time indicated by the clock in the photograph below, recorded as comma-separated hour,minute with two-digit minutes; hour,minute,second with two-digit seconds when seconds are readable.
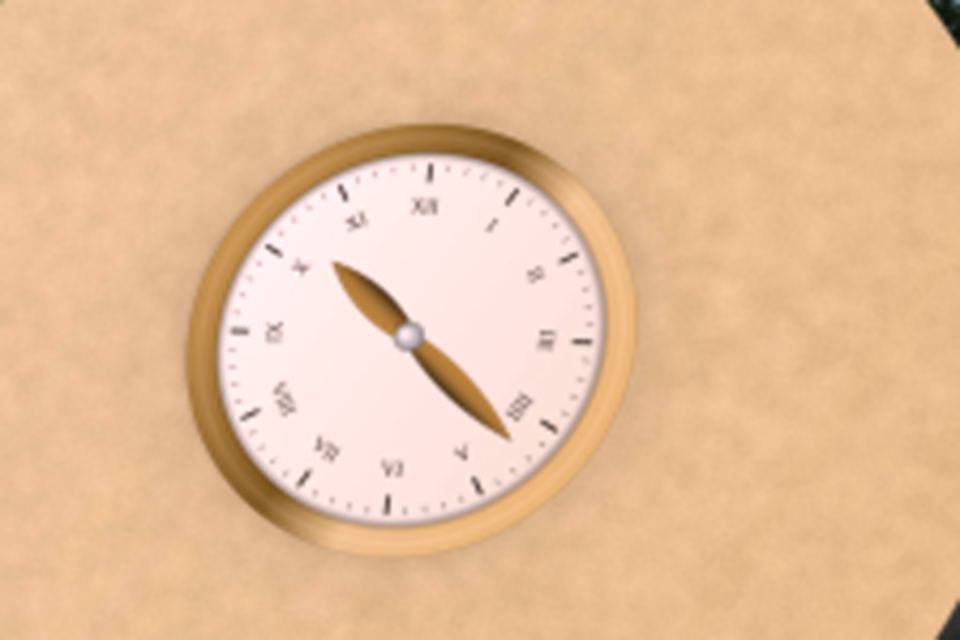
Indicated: 10,22
